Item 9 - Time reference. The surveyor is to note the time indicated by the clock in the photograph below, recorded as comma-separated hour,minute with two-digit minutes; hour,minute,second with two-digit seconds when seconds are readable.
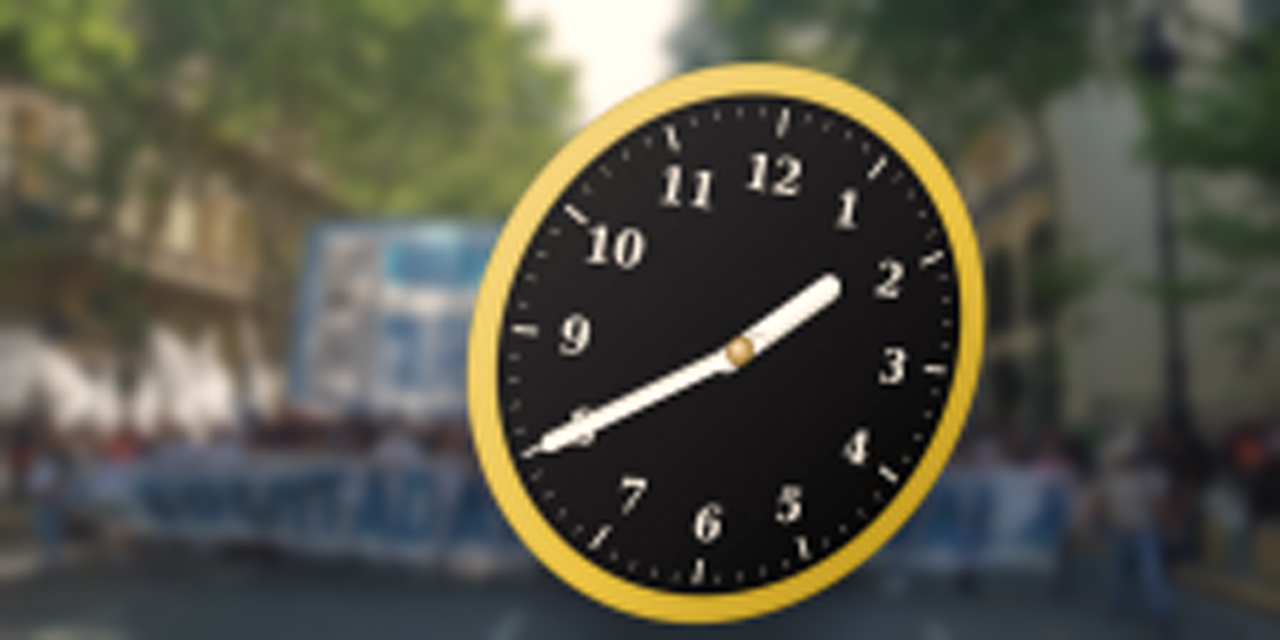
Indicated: 1,40
